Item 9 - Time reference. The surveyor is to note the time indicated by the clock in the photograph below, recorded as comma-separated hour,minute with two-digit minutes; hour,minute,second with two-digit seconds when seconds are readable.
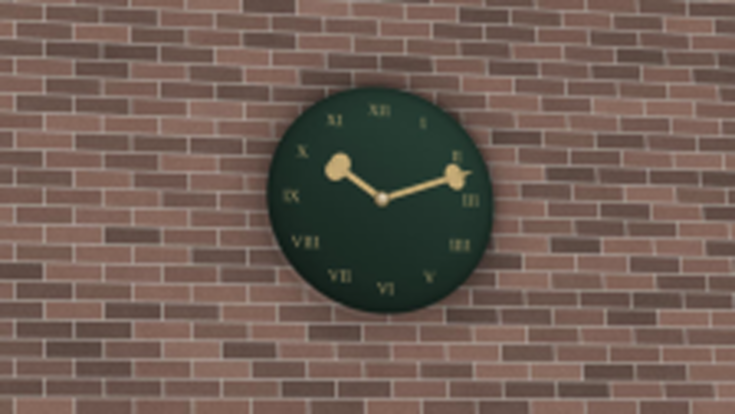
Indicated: 10,12
